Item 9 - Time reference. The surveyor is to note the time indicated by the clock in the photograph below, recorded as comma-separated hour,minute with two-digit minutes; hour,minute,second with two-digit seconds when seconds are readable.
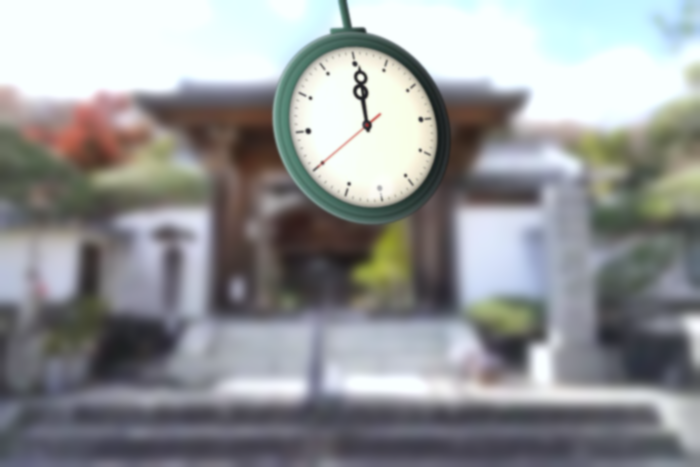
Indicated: 12,00,40
